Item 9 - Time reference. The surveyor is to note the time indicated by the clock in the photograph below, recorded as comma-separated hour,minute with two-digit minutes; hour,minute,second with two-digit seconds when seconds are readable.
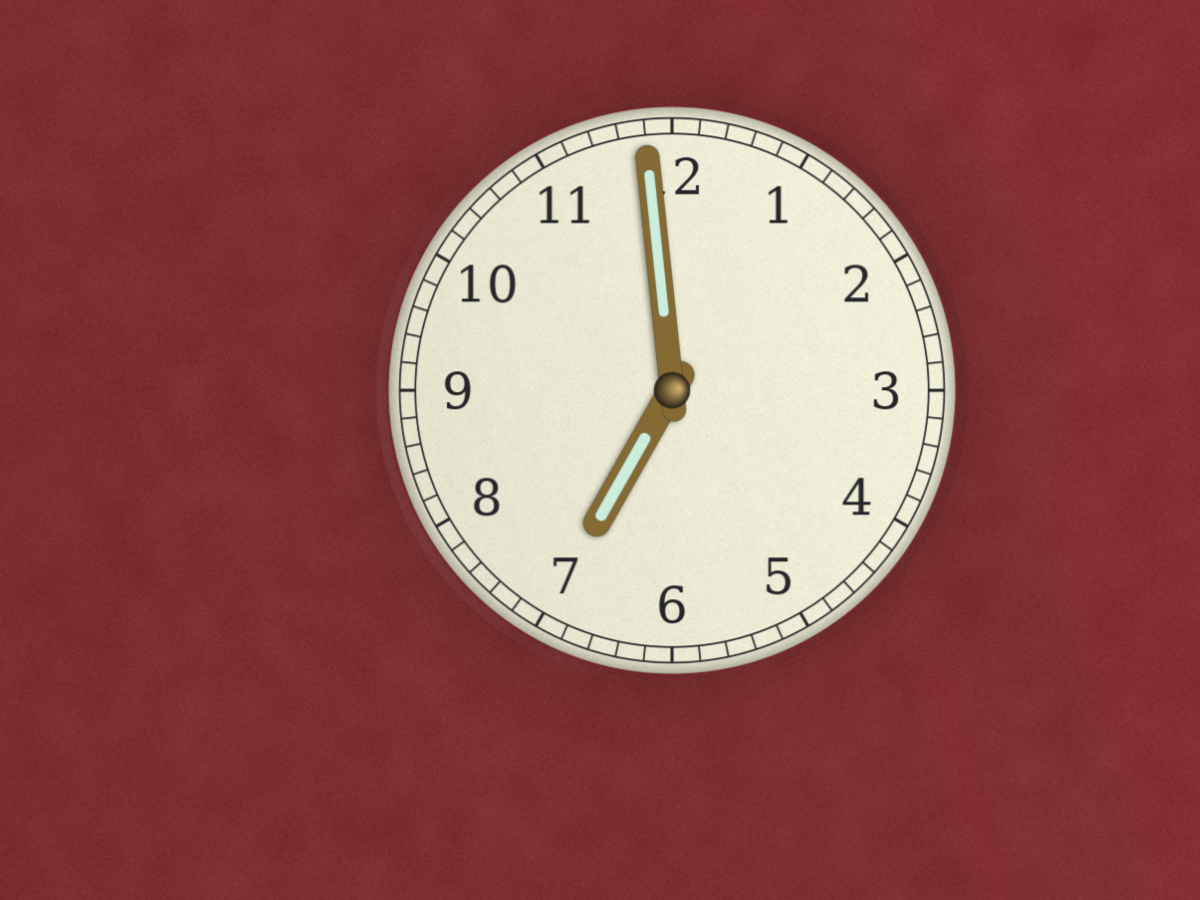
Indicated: 6,59
